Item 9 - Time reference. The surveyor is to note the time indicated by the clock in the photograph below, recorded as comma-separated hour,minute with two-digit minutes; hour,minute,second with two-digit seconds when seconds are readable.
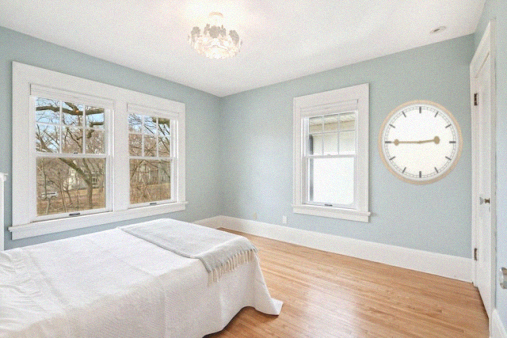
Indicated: 2,45
